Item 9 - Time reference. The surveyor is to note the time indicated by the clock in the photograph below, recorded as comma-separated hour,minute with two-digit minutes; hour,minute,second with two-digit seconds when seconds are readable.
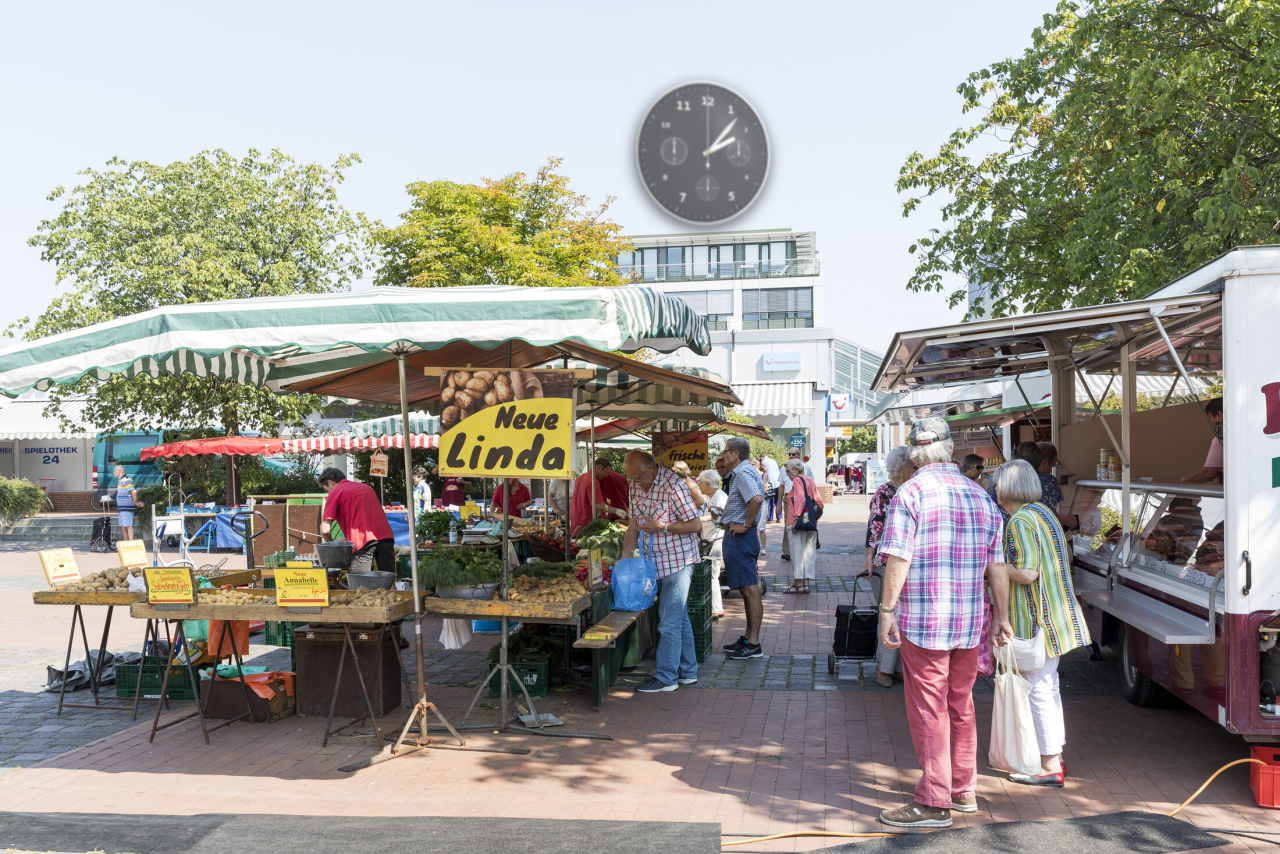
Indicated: 2,07
